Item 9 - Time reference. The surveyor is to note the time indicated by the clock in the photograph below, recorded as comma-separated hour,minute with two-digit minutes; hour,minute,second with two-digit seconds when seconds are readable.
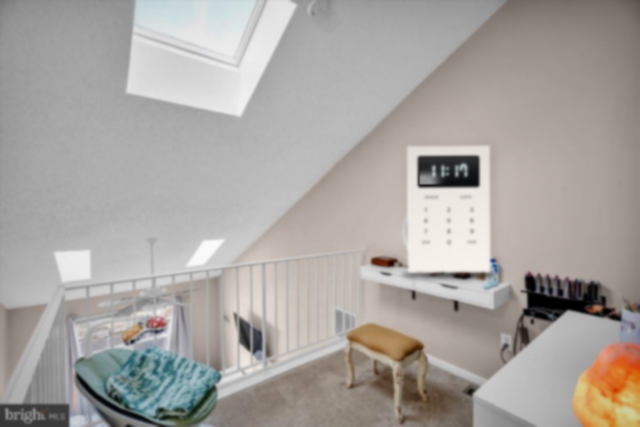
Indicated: 11,17
